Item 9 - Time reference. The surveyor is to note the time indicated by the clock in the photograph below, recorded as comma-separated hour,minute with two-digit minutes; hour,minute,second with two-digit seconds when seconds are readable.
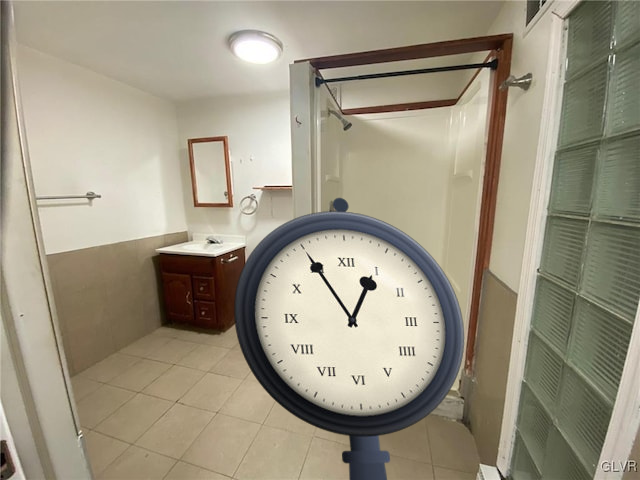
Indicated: 12,55
